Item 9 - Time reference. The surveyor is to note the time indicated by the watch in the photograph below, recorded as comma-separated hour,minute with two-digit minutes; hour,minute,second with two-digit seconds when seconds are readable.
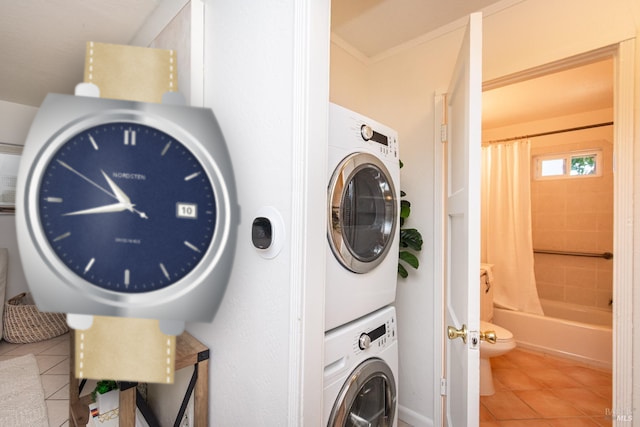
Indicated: 10,42,50
